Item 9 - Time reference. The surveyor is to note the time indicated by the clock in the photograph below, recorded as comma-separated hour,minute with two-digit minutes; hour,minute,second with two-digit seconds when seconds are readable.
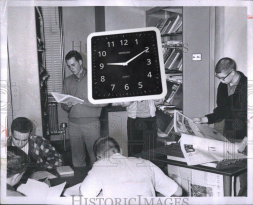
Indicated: 9,10
